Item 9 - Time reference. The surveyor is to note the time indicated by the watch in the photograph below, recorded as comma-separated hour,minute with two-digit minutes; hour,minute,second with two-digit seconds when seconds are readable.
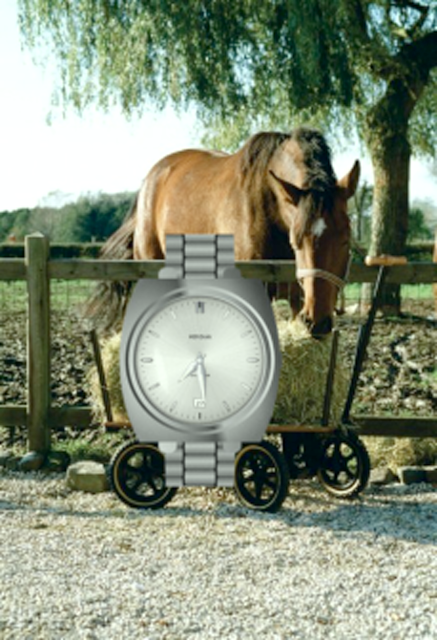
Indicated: 7,29
